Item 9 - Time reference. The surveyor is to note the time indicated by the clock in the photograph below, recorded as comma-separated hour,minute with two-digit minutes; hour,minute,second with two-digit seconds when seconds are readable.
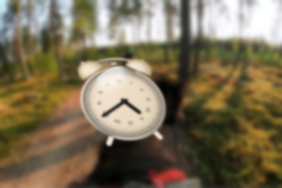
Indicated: 4,40
